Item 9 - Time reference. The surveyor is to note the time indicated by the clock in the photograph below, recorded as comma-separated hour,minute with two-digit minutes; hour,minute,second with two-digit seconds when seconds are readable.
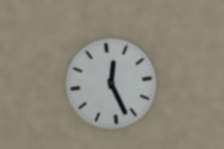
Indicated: 12,27
